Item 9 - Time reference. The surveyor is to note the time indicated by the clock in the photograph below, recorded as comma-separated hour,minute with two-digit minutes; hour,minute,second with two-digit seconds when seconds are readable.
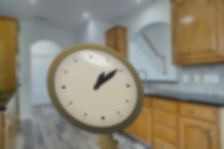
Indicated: 1,09
